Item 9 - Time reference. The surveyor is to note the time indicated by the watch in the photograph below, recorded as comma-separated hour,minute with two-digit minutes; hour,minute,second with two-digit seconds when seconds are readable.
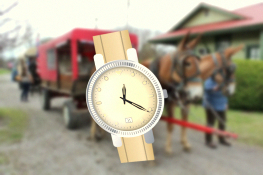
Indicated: 12,21
